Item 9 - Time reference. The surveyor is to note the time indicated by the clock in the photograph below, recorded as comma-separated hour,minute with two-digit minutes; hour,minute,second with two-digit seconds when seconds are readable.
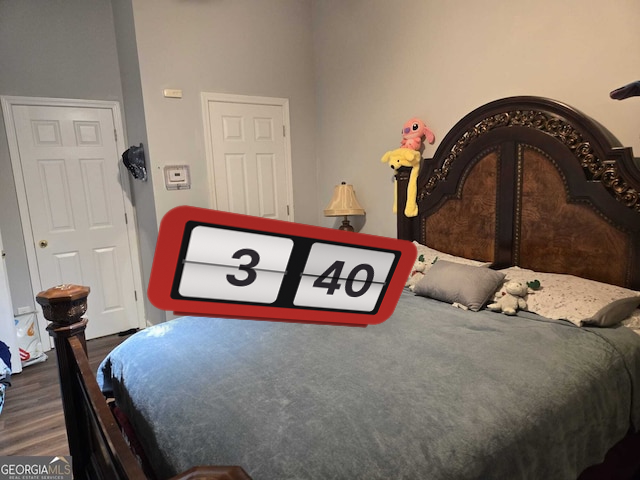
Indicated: 3,40
